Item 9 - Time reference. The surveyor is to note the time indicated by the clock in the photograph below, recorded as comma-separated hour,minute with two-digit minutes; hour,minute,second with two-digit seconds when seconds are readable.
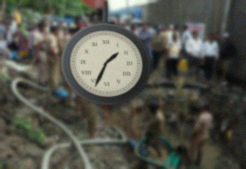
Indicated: 1,34
